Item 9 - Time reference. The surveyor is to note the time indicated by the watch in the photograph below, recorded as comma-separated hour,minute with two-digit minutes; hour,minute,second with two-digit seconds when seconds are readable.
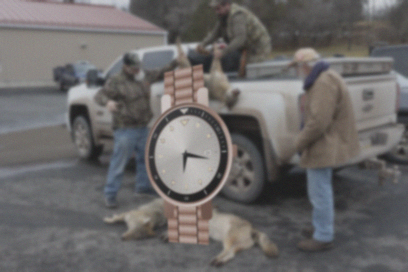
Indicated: 6,17
